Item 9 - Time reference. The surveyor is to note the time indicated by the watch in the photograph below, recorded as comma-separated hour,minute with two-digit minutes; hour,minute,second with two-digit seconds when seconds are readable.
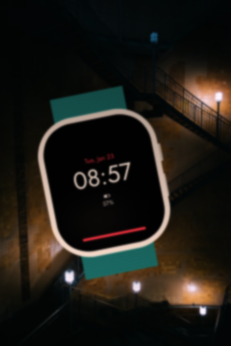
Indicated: 8,57
